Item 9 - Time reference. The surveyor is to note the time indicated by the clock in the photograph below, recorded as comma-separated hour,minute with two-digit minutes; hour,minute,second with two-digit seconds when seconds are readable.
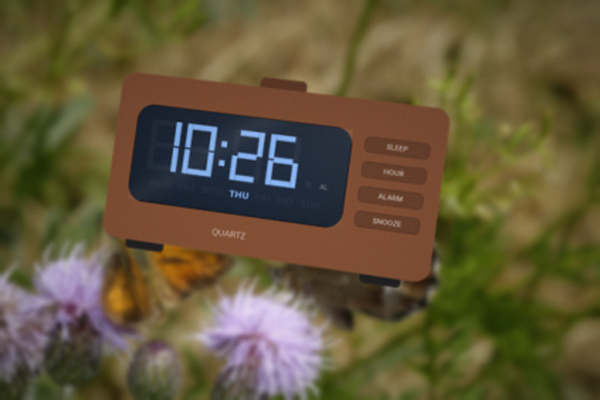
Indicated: 10,26
